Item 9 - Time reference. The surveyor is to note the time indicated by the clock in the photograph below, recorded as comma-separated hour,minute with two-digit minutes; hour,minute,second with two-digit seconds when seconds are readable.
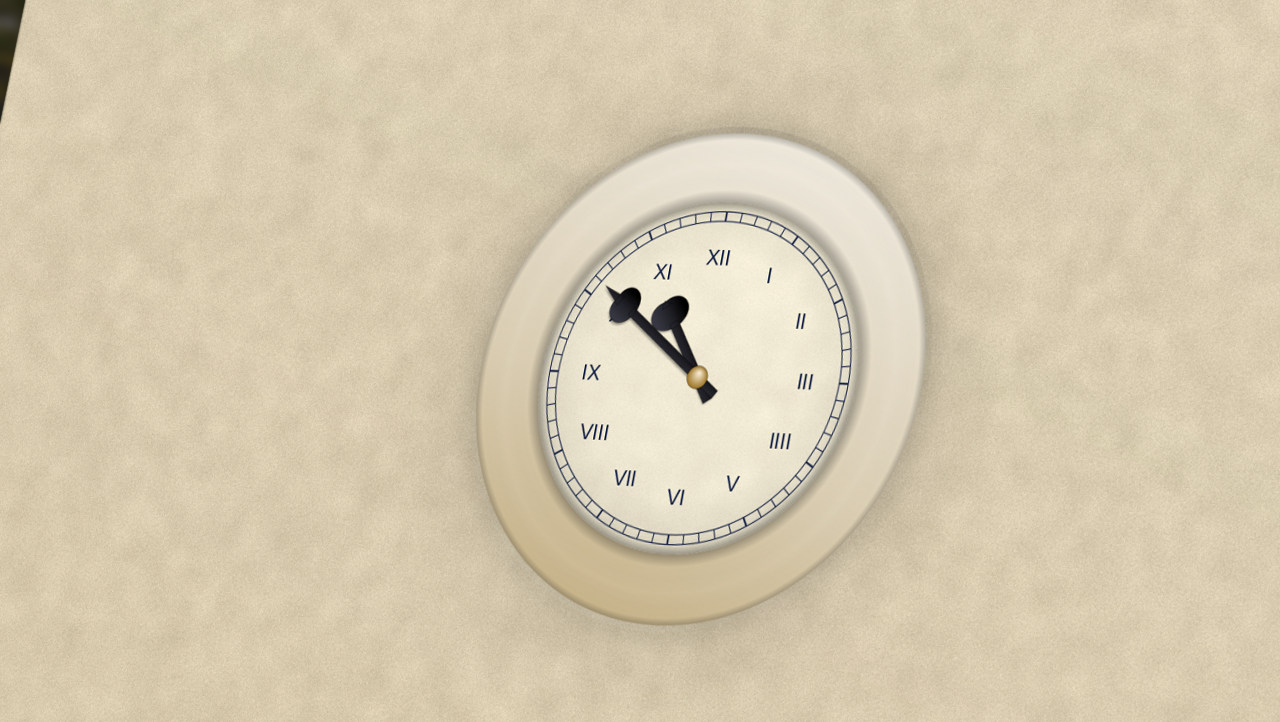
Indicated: 10,51
